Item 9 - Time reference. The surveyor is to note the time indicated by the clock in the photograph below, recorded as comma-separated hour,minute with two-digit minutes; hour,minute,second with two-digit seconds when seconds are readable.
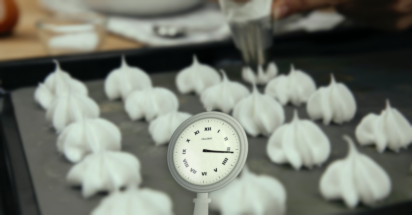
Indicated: 3,16
